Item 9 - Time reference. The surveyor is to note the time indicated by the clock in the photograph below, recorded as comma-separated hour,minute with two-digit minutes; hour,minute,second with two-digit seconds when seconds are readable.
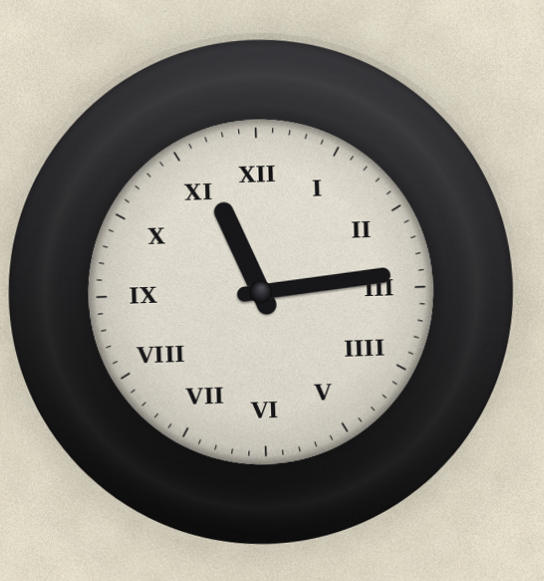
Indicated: 11,14
